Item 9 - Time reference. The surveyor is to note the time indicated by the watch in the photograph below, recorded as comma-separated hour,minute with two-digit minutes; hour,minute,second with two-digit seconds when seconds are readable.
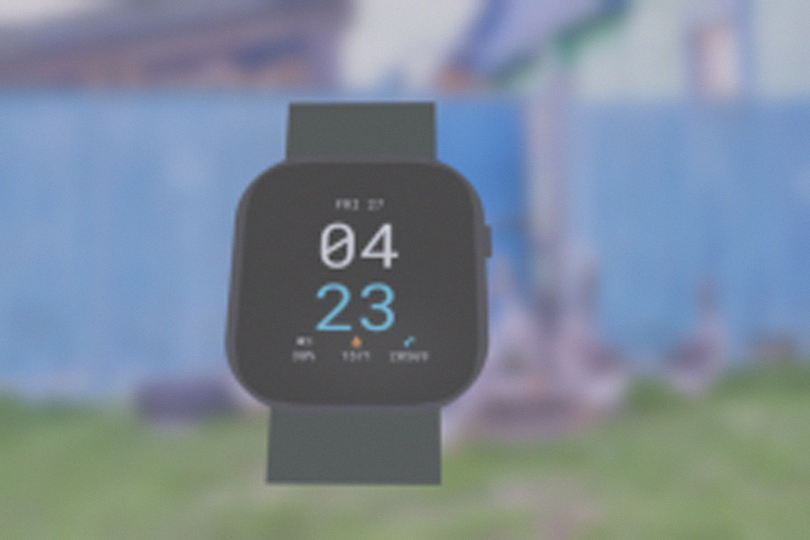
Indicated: 4,23
